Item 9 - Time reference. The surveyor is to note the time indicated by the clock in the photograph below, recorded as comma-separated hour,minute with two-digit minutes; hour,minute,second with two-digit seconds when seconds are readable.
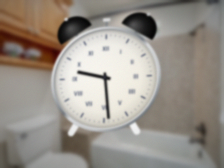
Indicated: 9,29
